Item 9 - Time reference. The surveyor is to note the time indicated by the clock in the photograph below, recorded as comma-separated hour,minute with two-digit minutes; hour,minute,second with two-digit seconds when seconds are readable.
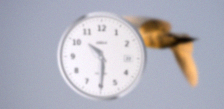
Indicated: 10,30
